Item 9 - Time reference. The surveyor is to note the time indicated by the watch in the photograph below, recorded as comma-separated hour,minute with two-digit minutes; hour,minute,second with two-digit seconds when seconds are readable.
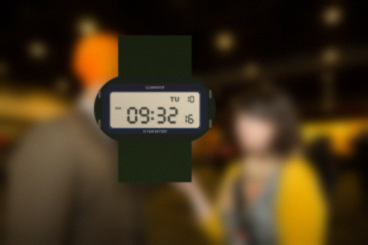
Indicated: 9,32,16
